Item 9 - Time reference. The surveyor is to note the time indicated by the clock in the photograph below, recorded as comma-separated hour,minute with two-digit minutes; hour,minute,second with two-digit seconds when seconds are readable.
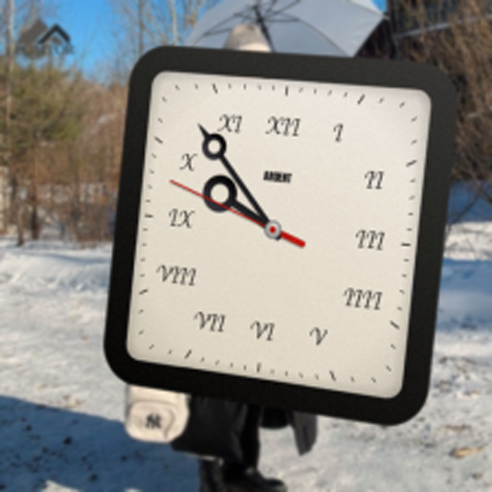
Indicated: 9,52,48
